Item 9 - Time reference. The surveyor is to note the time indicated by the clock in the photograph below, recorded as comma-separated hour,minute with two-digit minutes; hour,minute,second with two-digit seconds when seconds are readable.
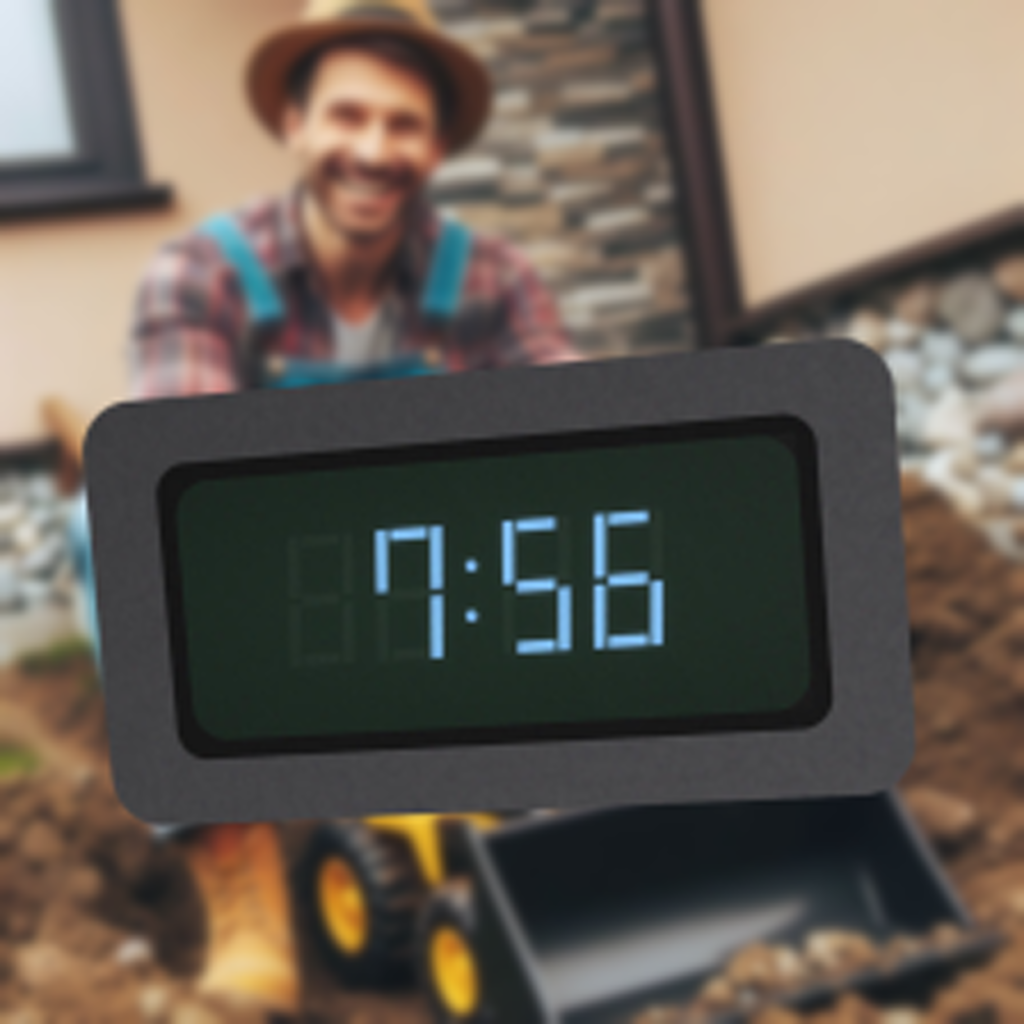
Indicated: 7,56
